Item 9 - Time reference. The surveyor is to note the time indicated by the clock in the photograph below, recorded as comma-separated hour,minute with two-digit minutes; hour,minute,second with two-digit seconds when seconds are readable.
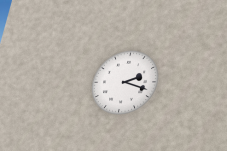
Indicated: 2,18
